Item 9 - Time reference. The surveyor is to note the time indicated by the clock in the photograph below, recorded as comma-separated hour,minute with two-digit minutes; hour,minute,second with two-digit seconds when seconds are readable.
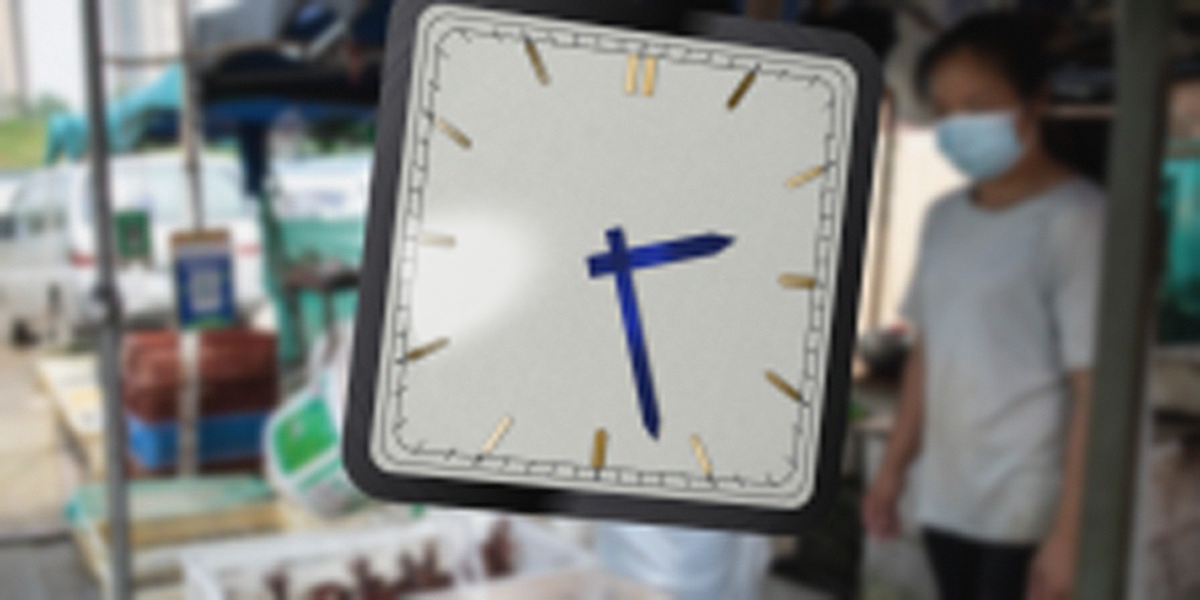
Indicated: 2,27
